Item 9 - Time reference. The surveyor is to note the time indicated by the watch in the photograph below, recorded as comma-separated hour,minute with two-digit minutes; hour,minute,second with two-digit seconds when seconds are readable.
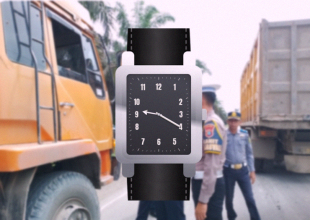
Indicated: 9,20
